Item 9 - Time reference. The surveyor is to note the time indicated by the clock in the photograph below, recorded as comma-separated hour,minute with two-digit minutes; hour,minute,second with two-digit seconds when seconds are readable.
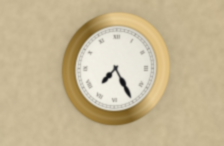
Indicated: 7,25
